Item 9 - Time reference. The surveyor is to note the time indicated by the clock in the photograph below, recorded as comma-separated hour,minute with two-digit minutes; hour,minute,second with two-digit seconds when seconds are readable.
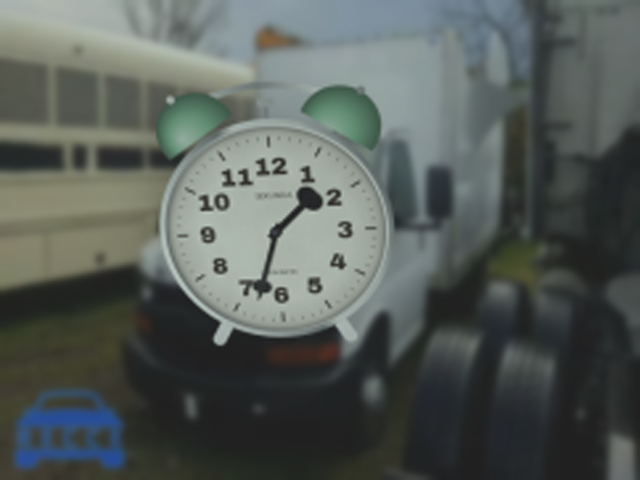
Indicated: 1,33
